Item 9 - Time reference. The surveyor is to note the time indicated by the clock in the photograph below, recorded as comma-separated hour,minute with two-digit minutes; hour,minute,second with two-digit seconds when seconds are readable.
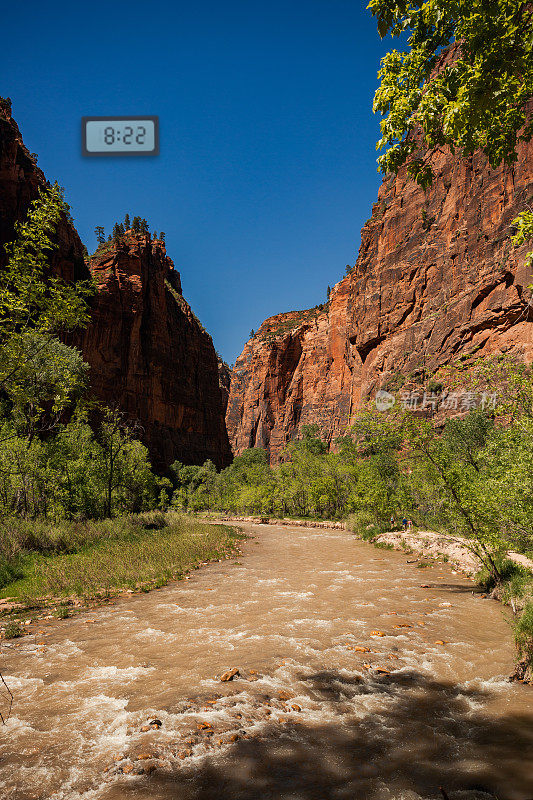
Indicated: 8,22
